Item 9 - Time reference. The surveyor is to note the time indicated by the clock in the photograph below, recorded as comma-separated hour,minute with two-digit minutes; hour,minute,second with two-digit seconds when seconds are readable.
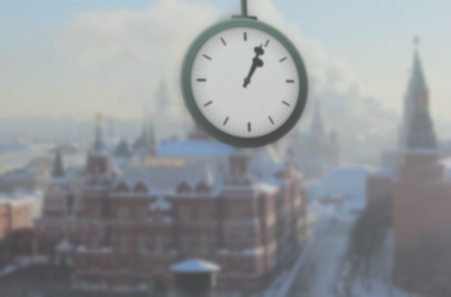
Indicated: 1,04
